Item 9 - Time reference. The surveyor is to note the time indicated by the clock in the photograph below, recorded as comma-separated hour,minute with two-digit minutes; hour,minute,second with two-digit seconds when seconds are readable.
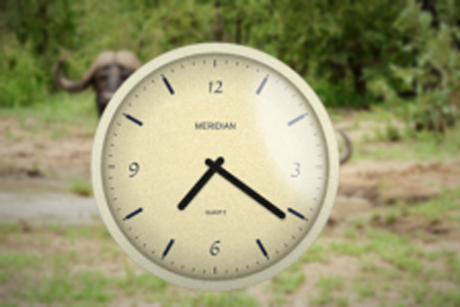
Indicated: 7,21
